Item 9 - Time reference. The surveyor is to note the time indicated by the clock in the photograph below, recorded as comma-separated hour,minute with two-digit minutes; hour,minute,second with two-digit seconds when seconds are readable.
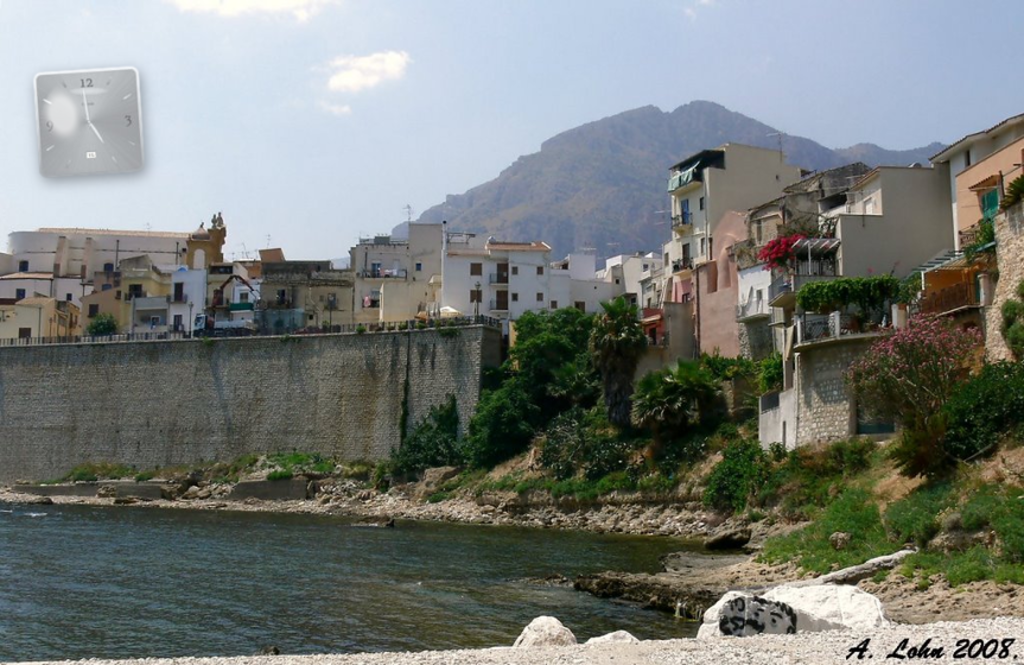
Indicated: 4,59
